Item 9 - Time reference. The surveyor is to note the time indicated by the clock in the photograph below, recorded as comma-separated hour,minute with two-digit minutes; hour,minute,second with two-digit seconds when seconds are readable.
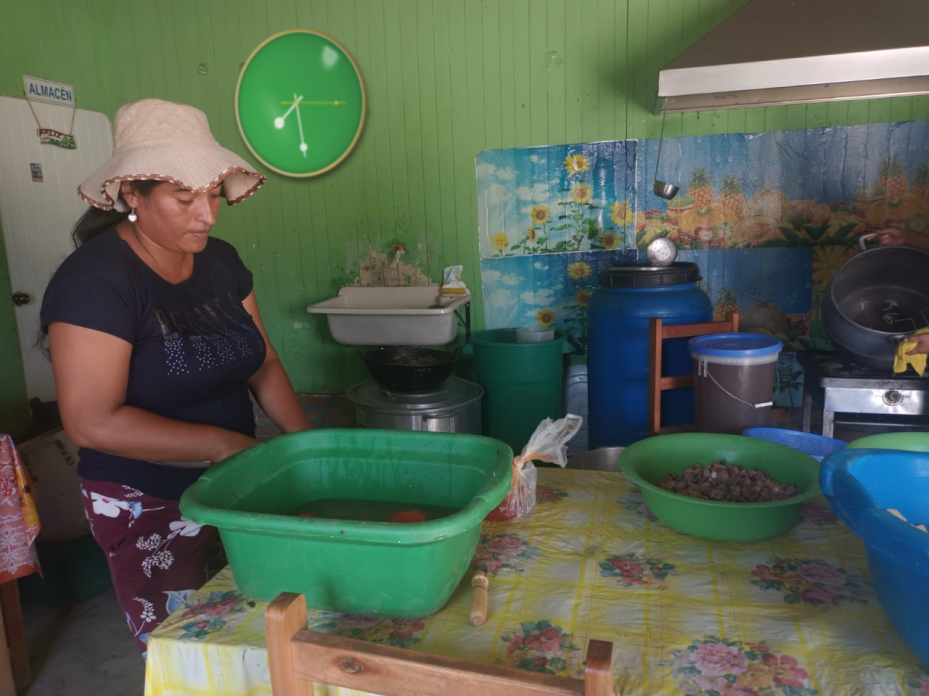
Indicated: 7,28,15
